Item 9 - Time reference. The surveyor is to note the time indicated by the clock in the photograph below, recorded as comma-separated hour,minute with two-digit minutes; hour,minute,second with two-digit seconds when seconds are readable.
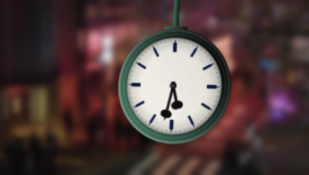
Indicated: 5,32
